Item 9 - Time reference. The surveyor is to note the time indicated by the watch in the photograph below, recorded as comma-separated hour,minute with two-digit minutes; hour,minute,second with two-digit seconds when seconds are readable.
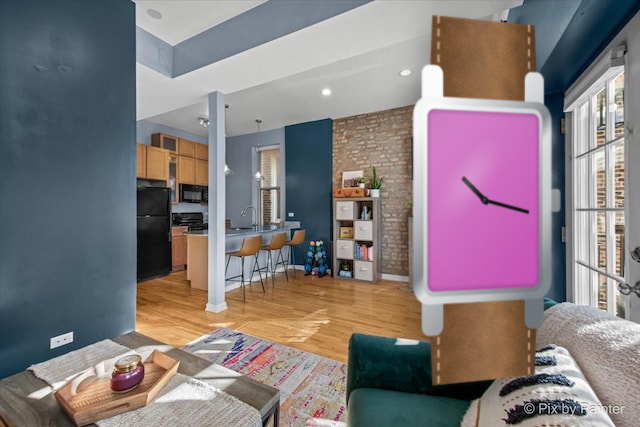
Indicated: 10,17
